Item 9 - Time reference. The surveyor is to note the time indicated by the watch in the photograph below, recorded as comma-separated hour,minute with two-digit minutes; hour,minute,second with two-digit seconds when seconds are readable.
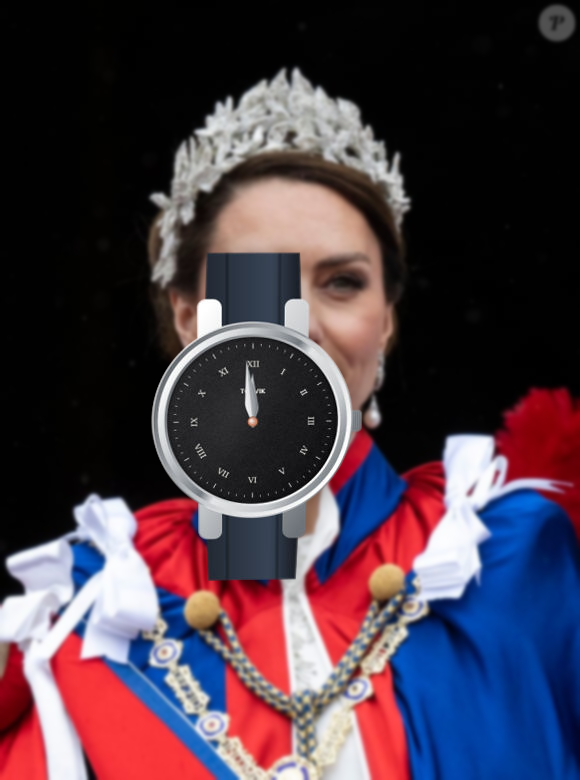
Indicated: 11,59
